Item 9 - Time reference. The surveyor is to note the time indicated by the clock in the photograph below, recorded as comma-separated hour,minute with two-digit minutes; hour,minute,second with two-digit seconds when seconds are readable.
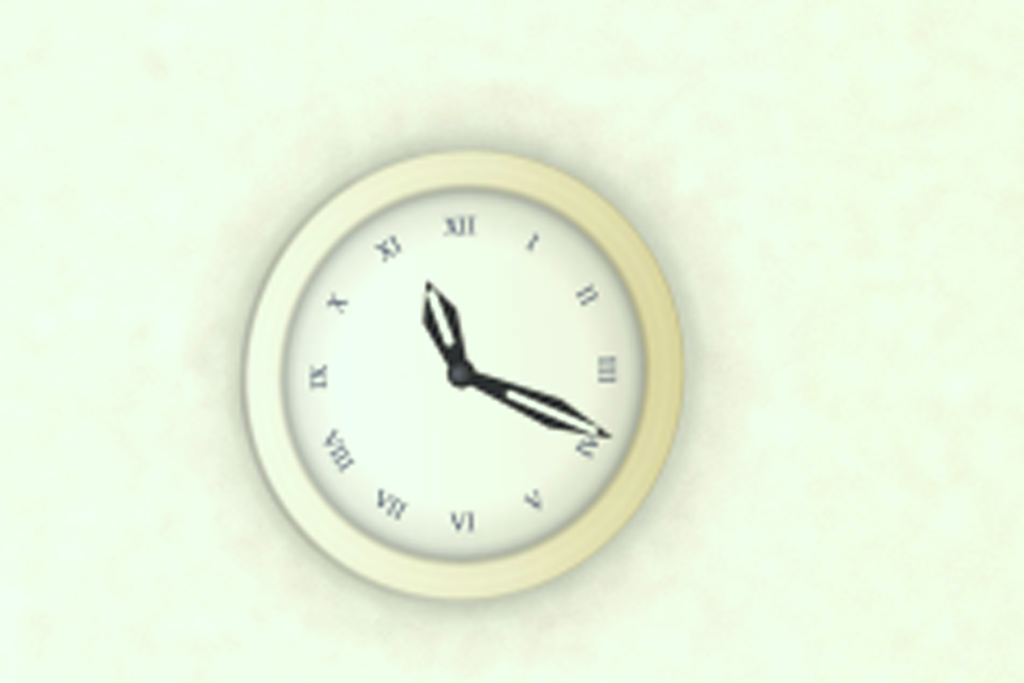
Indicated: 11,19
